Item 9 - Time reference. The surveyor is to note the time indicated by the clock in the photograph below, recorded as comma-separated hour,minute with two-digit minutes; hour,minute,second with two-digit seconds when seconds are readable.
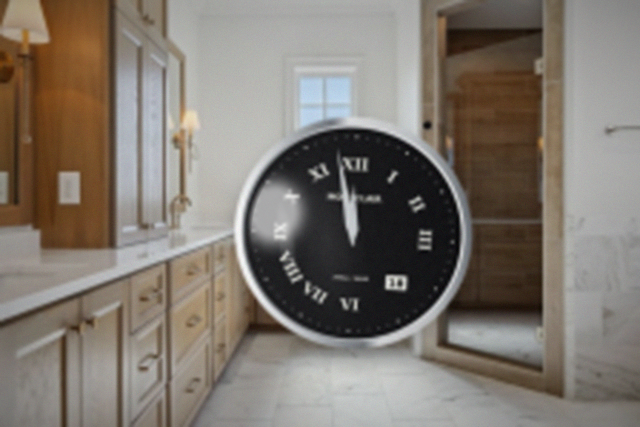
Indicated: 11,58
